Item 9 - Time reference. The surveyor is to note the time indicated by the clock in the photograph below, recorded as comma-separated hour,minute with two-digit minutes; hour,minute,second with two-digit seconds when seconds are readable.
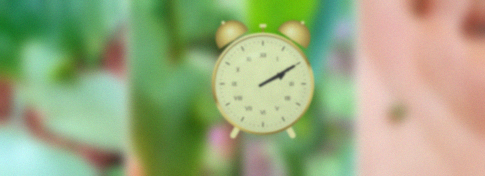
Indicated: 2,10
